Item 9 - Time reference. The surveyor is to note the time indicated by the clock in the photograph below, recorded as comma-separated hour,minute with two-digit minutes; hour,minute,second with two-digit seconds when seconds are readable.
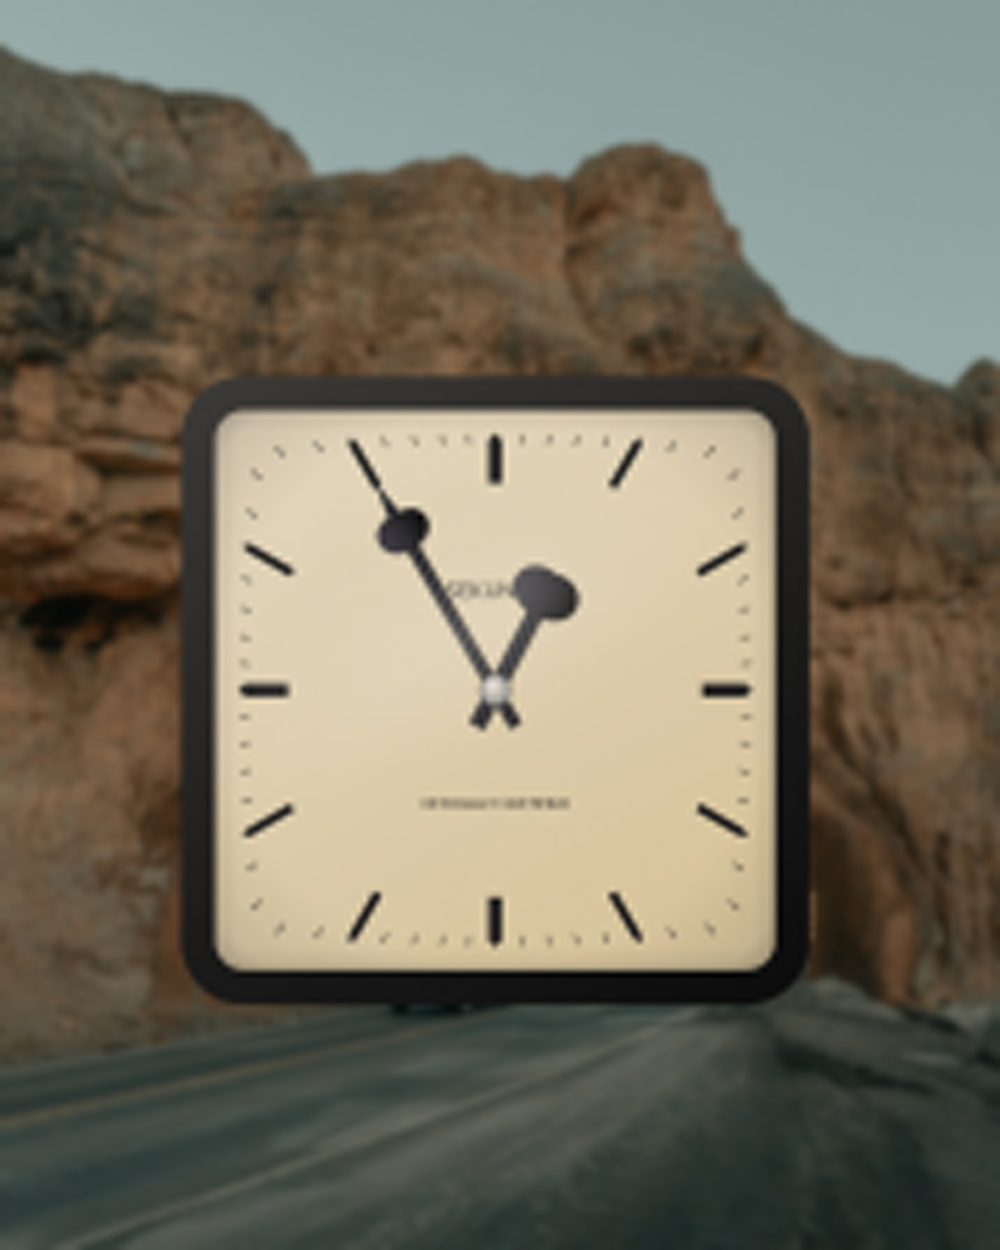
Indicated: 12,55
